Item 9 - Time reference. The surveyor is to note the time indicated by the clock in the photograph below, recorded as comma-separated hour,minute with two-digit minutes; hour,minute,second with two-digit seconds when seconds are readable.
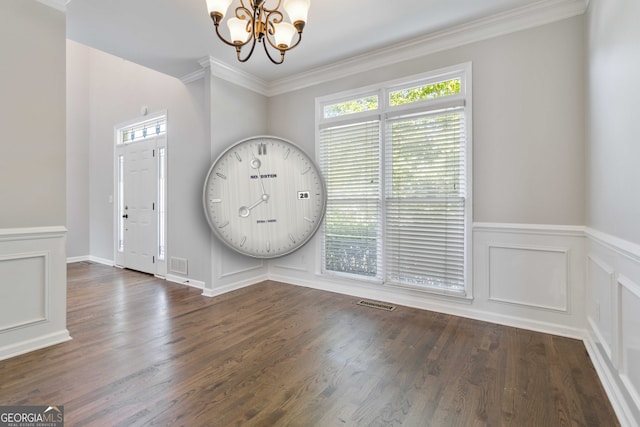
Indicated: 7,58
